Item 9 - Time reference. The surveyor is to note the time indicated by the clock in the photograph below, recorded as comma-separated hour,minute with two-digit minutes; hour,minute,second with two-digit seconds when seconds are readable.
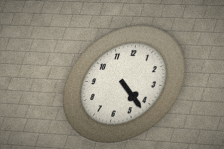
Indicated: 4,22
